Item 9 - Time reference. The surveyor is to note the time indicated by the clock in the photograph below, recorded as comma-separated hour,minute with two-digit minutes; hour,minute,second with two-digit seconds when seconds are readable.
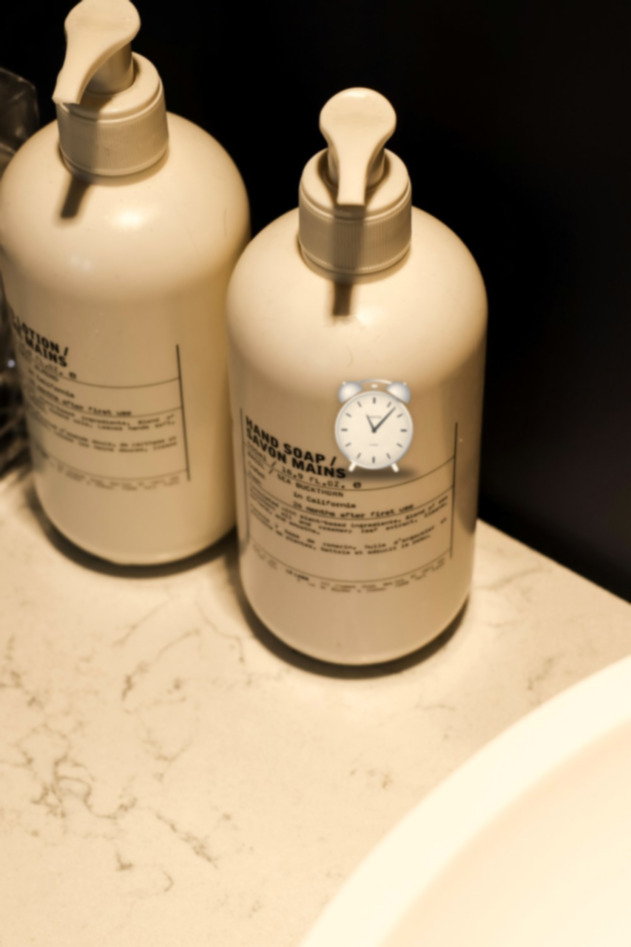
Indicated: 11,07
